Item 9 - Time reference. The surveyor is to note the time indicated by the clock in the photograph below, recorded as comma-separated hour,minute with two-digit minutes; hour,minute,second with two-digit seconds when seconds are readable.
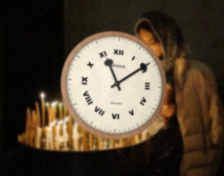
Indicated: 11,09
